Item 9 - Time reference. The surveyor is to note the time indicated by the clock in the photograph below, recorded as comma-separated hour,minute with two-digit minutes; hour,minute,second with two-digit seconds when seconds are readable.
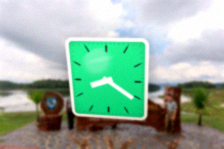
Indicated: 8,21
